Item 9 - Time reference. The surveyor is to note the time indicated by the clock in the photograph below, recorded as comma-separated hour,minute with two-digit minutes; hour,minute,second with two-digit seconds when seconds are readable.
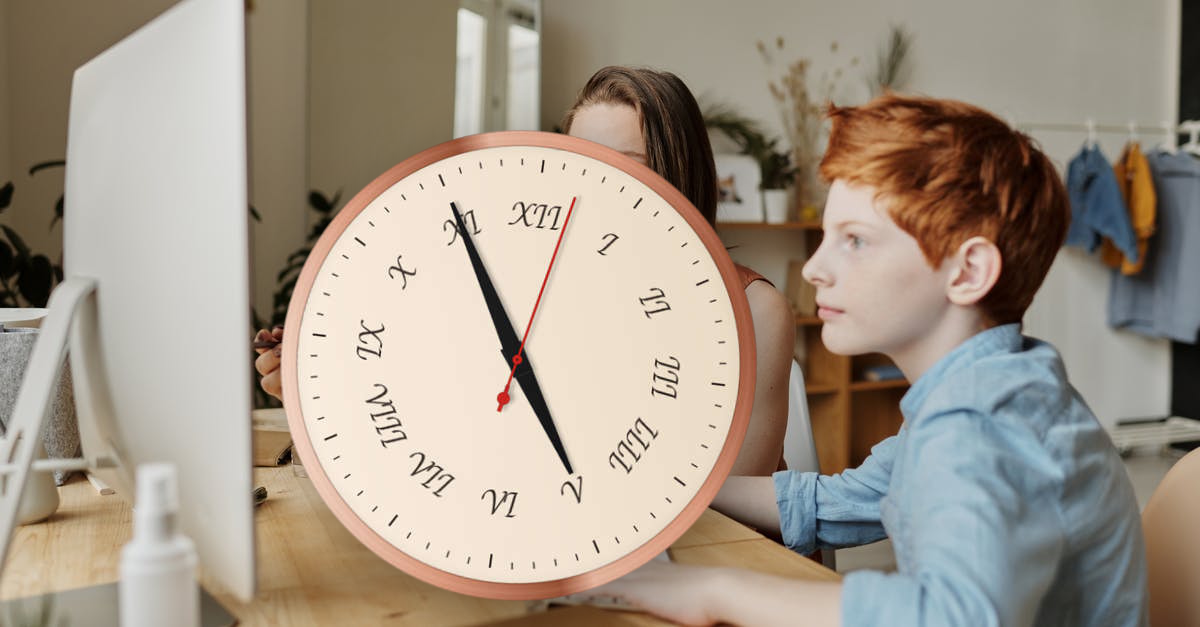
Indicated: 4,55,02
